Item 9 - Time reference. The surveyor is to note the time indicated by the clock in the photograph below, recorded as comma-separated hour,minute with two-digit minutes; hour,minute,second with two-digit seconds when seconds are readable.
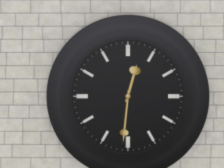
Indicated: 12,31
